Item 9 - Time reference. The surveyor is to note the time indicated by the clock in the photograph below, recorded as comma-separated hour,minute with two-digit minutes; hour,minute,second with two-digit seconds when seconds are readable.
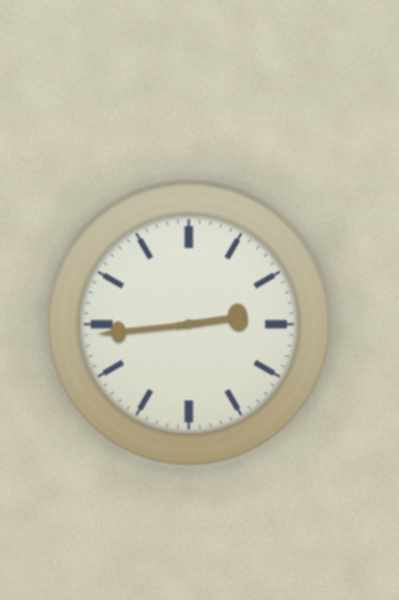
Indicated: 2,44
